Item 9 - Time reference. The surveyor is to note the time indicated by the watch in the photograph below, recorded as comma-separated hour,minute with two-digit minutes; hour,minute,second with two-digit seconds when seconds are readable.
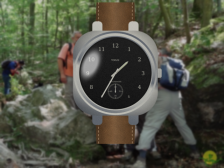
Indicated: 1,35
